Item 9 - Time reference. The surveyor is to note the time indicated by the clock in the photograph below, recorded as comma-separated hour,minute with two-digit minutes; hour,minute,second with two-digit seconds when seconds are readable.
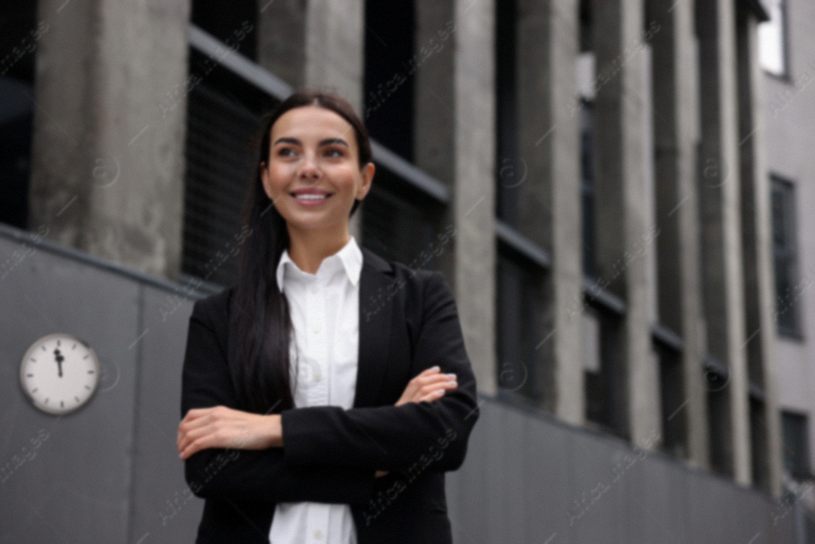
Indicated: 11,59
